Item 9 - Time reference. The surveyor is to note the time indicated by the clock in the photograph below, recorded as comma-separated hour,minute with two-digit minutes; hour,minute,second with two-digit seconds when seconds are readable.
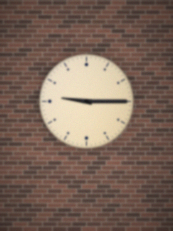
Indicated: 9,15
